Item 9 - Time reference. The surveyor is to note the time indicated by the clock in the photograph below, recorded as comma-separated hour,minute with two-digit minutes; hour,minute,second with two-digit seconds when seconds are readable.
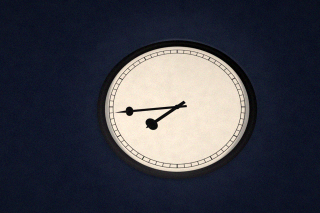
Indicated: 7,44
